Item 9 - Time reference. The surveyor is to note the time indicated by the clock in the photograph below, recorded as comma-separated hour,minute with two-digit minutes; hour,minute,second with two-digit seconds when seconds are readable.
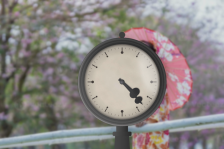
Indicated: 4,23
